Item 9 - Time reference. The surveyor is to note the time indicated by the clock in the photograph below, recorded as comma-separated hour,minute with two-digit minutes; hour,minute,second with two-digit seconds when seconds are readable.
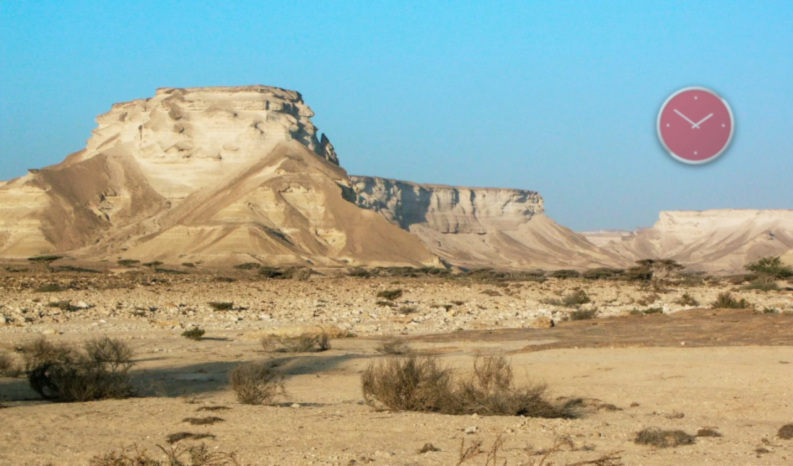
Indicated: 1,51
